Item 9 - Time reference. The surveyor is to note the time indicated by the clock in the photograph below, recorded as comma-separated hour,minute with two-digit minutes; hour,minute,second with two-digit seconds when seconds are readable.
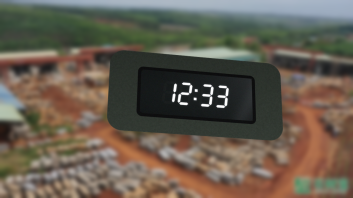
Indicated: 12,33
